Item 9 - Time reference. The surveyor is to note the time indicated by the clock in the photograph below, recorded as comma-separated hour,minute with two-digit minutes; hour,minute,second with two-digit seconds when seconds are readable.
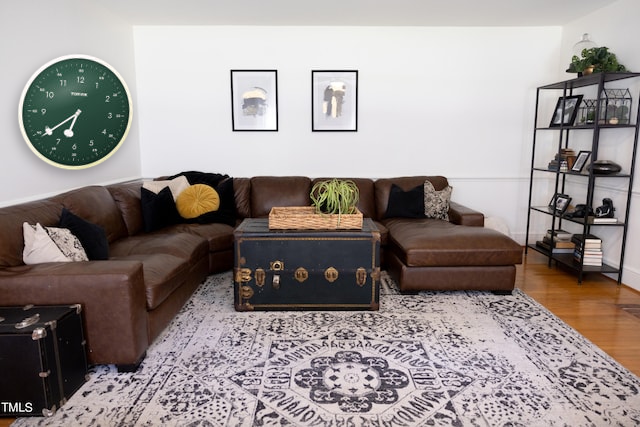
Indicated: 6,39
